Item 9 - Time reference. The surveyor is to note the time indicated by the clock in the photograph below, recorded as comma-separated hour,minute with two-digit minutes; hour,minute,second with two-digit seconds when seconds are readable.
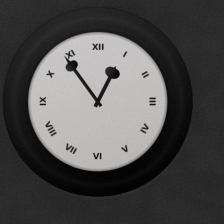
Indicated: 12,54
